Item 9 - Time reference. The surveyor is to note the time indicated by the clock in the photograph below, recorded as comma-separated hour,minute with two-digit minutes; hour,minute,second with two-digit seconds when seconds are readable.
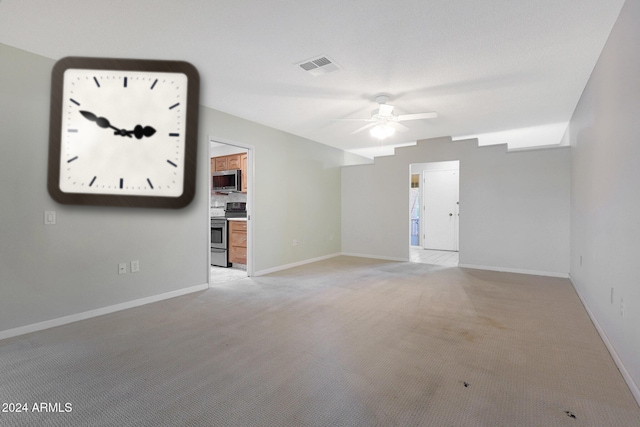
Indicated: 2,49
